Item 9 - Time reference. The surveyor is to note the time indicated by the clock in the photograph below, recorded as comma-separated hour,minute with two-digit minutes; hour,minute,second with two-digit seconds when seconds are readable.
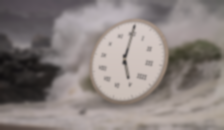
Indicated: 5,00
